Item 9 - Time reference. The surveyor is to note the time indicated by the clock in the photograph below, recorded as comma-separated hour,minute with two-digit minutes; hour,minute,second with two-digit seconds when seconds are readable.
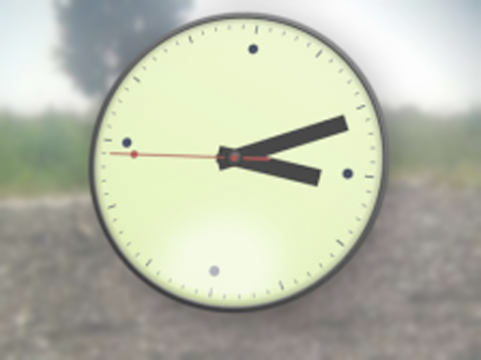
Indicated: 3,10,44
